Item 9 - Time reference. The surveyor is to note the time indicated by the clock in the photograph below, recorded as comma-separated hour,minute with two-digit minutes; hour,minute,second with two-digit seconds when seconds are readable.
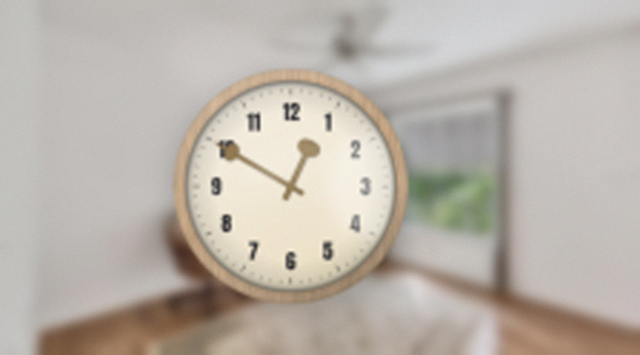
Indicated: 12,50
